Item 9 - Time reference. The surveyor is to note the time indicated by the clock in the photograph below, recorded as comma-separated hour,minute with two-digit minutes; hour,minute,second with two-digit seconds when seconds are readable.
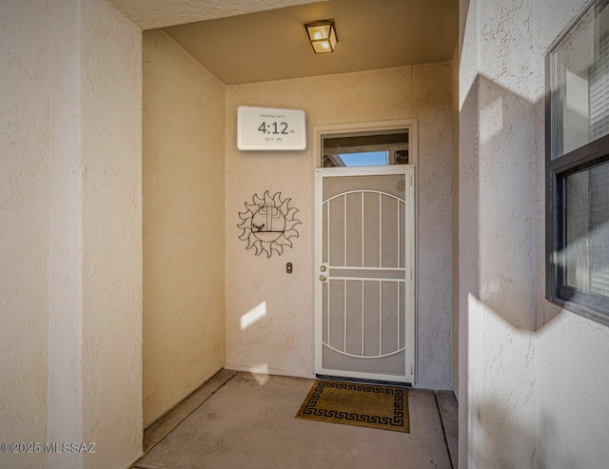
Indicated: 4,12
